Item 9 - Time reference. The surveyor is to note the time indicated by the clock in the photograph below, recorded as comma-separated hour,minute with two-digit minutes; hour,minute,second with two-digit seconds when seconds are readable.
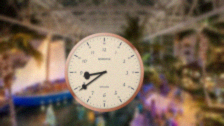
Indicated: 8,39
